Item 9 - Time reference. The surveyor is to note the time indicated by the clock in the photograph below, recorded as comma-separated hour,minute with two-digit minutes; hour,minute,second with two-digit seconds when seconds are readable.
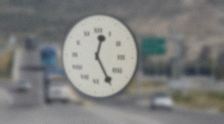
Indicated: 12,25
